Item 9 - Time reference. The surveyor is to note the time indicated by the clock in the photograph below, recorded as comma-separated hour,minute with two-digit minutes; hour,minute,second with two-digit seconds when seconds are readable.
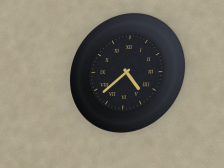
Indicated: 4,38
